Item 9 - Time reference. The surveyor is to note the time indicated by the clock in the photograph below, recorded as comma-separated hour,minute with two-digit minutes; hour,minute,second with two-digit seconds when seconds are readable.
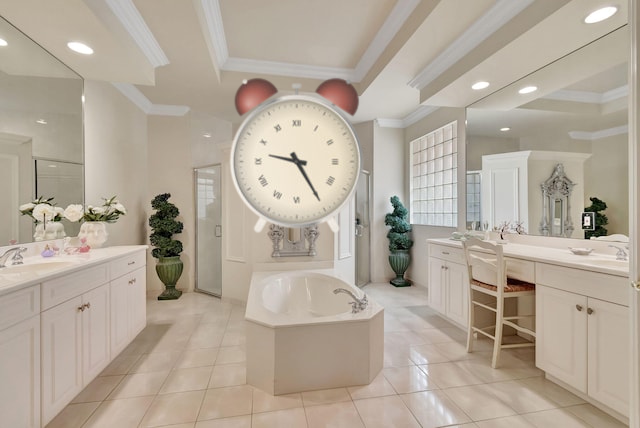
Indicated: 9,25
